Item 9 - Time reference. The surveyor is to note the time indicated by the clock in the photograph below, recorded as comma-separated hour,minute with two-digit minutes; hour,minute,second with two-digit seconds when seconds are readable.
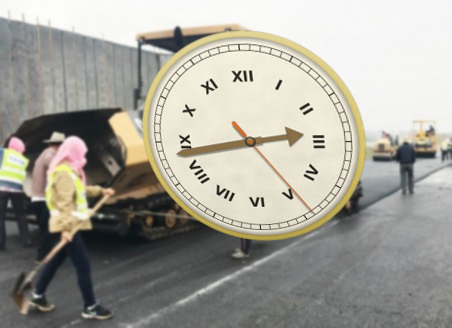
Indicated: 2,43,24
